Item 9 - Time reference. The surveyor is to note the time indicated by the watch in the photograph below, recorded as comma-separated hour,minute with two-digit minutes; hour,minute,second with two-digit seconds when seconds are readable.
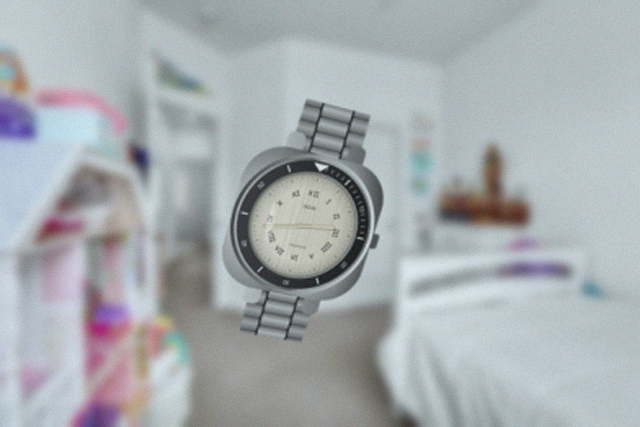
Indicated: 2,43
